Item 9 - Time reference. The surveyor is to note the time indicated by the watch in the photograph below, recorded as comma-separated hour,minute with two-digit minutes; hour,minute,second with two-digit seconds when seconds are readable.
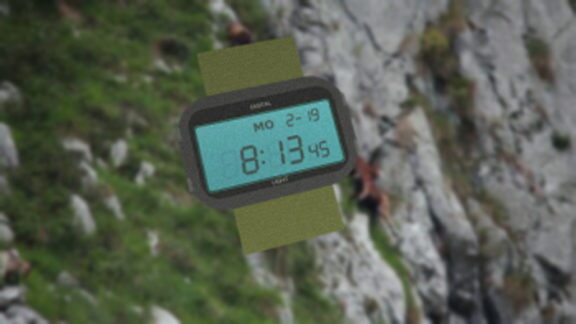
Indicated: 8,13,45
